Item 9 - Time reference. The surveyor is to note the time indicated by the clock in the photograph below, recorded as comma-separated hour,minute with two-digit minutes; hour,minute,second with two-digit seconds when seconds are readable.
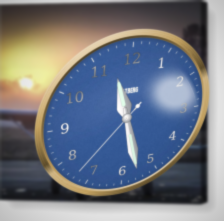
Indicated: 11,27,37
